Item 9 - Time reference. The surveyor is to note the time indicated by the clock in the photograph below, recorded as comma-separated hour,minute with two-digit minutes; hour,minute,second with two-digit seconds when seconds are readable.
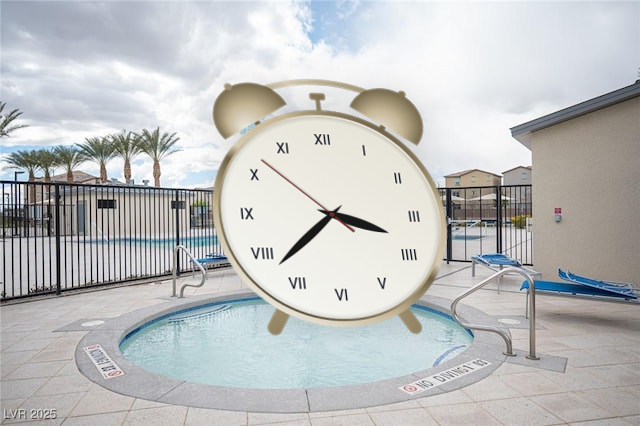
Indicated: 3,37,52
